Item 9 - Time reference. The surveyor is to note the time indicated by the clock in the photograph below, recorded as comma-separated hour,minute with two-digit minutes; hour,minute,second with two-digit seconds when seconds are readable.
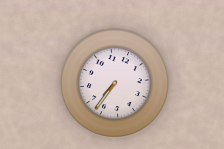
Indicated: 6,32
